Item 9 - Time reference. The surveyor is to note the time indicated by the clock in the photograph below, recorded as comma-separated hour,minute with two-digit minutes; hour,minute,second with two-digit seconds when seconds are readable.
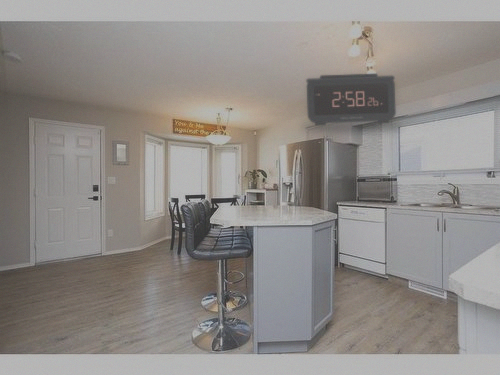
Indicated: 2,58
